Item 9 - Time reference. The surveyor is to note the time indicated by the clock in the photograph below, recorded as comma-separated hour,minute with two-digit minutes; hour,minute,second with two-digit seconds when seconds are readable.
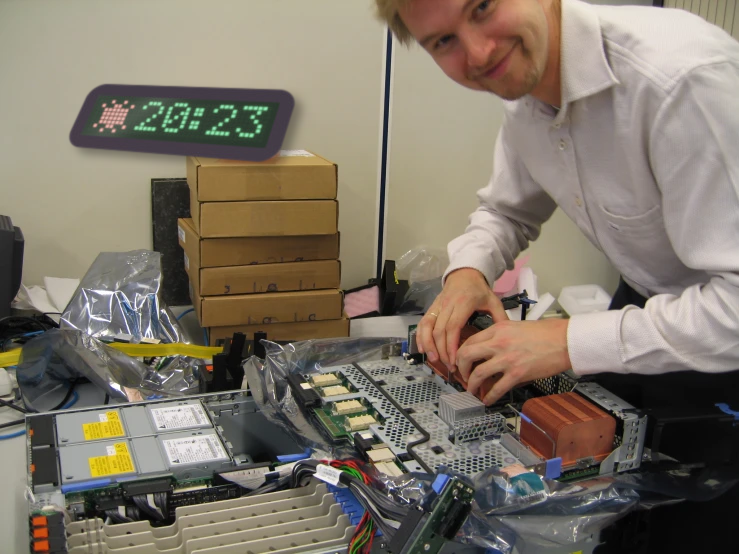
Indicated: 20,23
